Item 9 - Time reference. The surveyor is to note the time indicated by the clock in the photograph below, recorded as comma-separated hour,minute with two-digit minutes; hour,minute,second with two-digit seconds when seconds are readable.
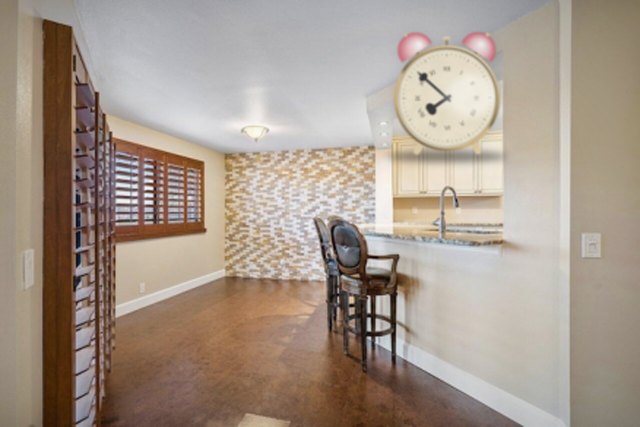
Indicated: 7,52
